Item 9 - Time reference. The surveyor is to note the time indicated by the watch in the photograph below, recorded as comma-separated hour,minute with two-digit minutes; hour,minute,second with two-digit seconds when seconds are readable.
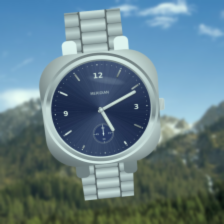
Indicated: 5,11
